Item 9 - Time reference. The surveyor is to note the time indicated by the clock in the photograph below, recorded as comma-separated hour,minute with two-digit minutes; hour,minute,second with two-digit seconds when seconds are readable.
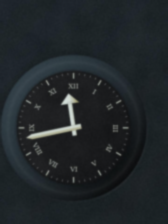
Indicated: 11,43
